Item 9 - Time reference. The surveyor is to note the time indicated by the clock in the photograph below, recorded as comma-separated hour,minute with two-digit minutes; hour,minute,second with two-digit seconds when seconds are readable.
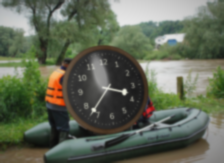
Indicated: 3,37
